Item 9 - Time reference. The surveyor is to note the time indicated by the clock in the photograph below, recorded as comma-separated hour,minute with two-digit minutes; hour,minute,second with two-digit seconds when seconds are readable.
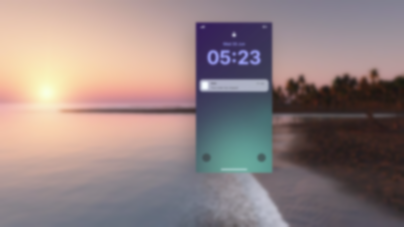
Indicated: 5,23
